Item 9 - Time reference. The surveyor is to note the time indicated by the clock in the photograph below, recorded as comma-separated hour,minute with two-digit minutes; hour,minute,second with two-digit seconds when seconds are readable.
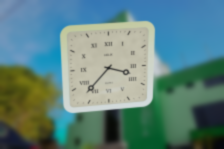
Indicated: 3,37
